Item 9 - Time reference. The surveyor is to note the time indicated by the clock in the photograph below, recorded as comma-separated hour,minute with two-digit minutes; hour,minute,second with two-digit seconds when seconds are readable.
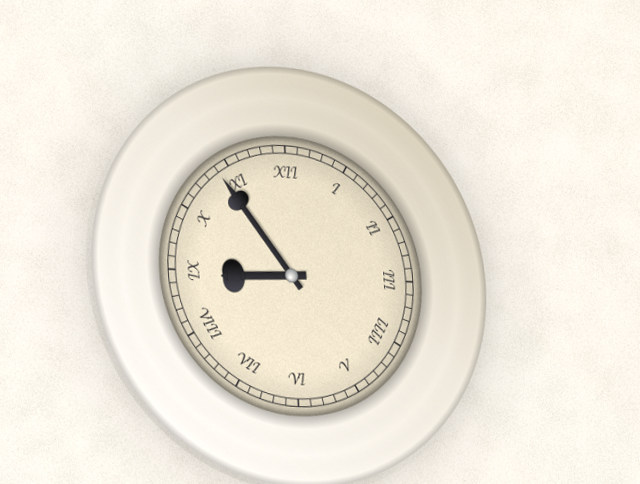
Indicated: 8,54
